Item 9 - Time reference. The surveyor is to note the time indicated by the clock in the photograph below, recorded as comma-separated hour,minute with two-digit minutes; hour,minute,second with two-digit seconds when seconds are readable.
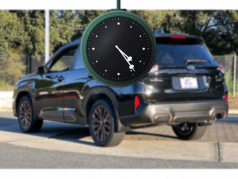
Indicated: 4,24
